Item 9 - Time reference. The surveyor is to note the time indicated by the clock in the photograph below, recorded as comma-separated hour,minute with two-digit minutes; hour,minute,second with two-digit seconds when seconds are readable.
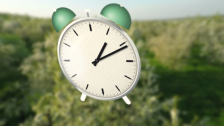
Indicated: 1,11
